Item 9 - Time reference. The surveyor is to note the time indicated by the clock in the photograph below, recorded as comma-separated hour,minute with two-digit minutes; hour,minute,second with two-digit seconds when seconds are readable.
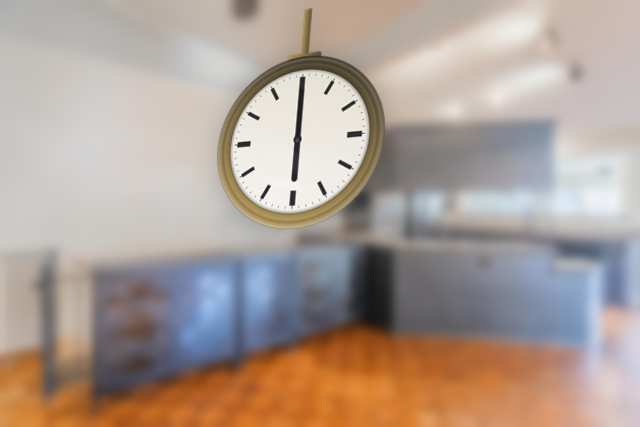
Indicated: 6,00
